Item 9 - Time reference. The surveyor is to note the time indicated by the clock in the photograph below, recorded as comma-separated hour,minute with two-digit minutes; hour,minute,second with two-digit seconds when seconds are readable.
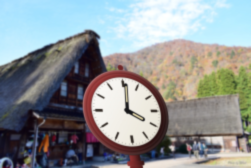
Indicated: 4,01
